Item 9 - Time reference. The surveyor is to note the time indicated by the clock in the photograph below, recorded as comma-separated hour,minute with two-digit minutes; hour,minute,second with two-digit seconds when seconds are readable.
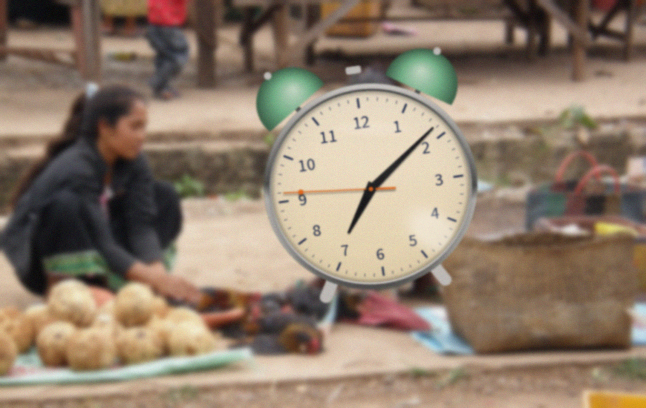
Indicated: 7,08,46
